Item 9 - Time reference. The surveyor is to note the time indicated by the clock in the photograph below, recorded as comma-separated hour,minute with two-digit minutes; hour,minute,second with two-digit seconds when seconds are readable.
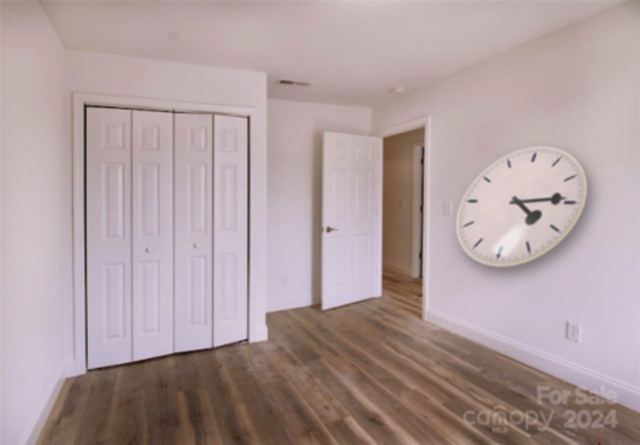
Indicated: 4,14
